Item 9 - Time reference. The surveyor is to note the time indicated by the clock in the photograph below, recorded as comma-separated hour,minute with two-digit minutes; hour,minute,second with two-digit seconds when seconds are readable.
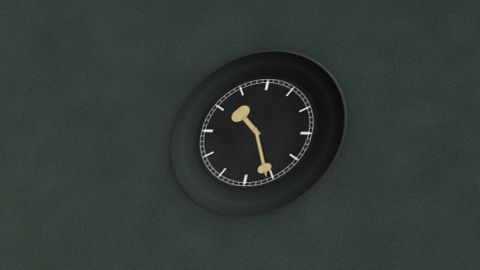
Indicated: 10,26
